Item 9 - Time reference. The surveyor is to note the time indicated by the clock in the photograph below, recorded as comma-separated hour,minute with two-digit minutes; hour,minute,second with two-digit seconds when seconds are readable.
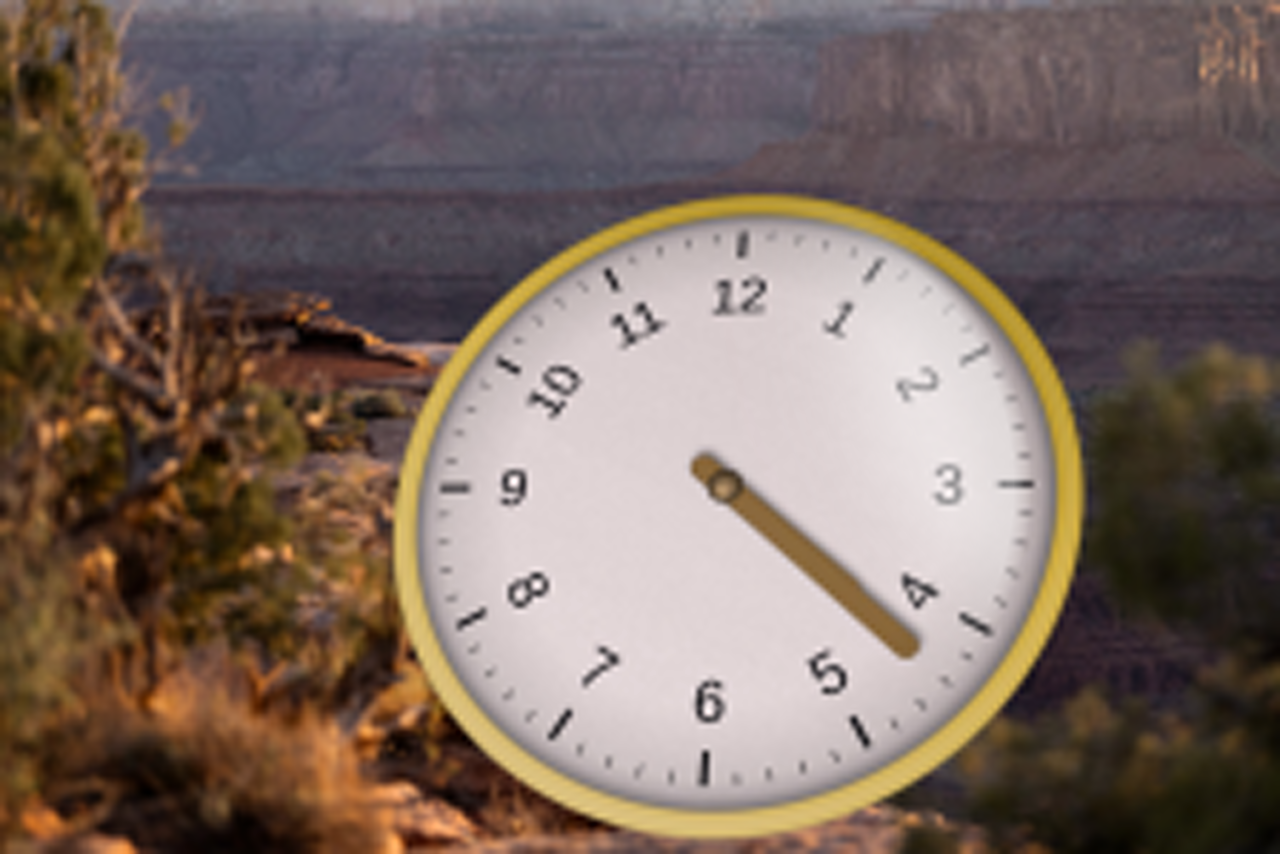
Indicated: 4,22
